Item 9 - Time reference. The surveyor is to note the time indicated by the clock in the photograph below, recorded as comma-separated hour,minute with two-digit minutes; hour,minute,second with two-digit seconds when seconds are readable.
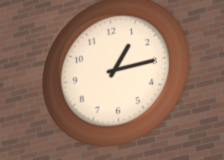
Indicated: 1,15
